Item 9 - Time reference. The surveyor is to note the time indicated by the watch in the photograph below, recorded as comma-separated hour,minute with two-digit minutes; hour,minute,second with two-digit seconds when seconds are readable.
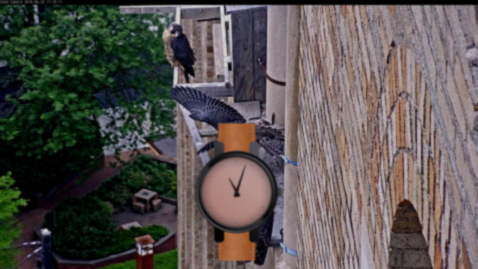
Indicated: 11,03
